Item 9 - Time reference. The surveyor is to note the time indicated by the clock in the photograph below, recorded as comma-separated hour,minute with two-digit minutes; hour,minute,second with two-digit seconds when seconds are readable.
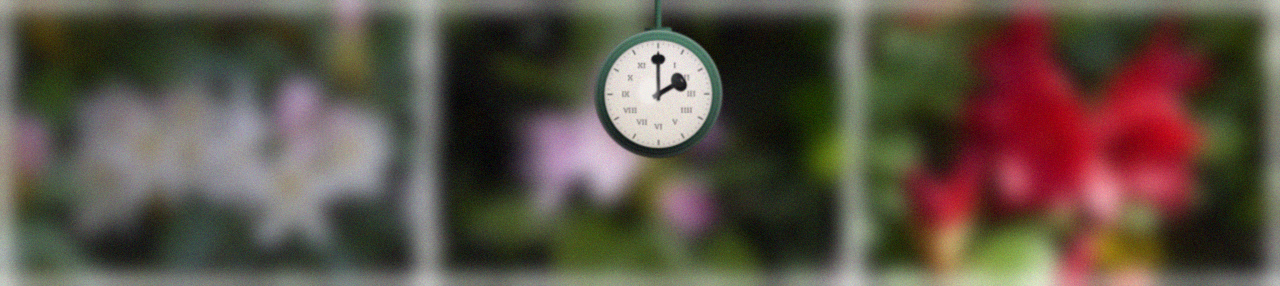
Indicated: 2,00
